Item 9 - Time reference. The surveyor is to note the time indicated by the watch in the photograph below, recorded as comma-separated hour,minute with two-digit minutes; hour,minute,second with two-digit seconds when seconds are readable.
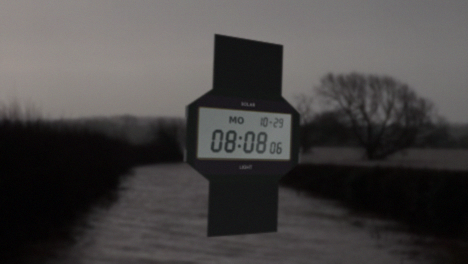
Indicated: 8,08,06
